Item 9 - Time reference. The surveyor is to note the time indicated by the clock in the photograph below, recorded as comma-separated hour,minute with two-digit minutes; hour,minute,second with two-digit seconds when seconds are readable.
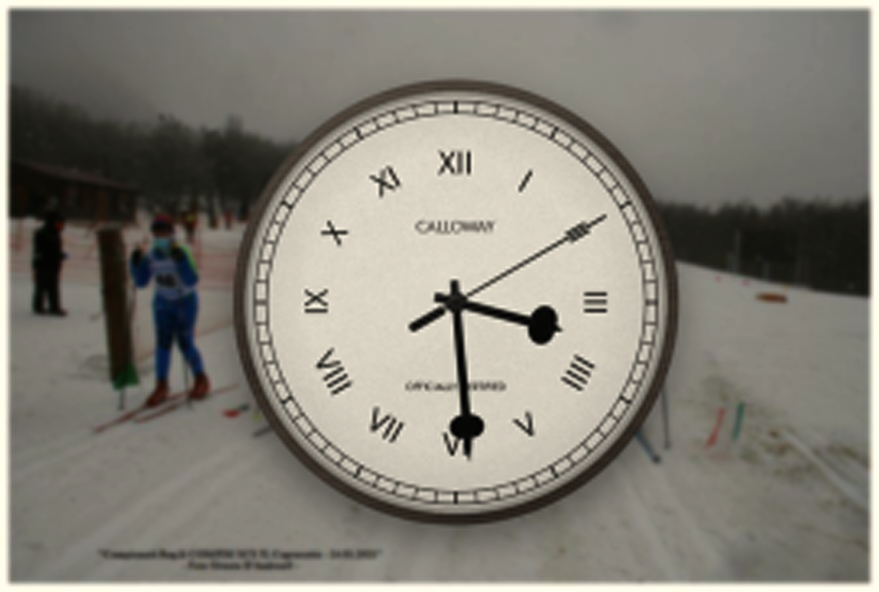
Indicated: 3,29,10
